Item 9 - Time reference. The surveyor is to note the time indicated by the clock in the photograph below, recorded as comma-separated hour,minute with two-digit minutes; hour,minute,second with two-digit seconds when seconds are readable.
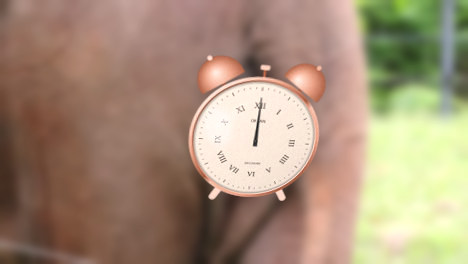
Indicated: 12,00
